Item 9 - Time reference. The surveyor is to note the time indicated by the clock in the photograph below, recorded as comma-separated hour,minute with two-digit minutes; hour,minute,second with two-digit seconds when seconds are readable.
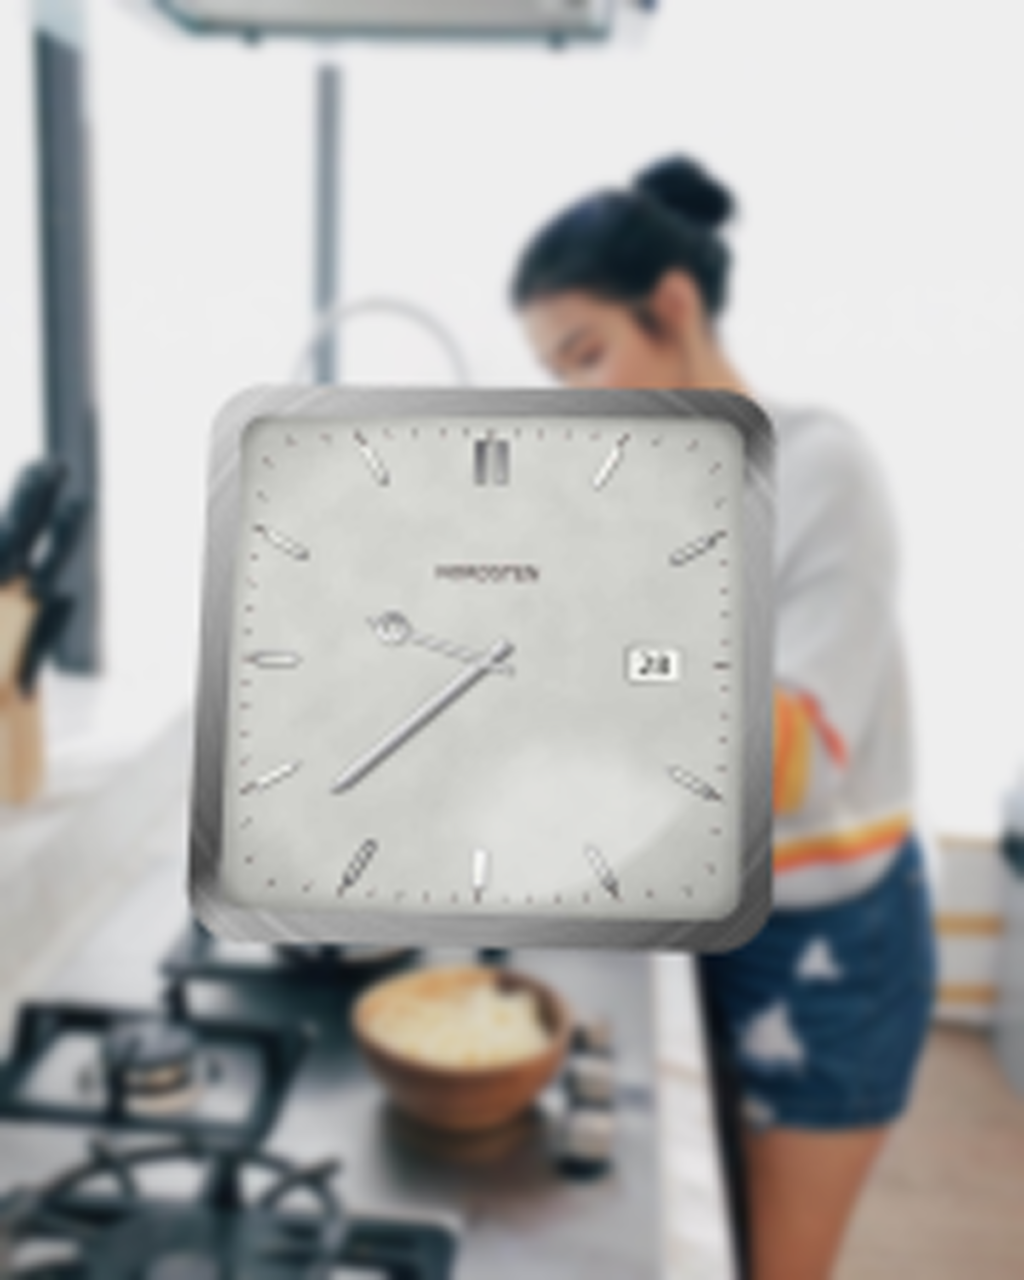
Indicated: 9,38
